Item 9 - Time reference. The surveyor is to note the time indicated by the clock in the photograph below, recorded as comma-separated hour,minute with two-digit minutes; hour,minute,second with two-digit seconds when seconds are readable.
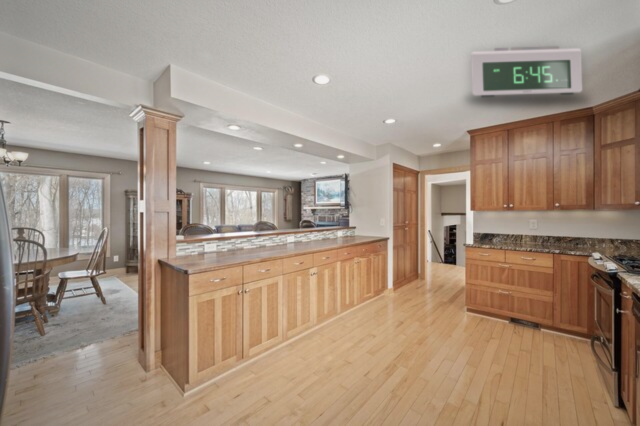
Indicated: 6,45
